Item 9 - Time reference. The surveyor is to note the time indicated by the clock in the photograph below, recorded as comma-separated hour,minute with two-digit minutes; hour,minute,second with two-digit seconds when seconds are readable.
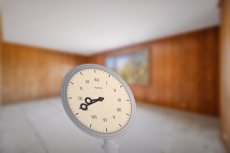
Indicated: 8,41
